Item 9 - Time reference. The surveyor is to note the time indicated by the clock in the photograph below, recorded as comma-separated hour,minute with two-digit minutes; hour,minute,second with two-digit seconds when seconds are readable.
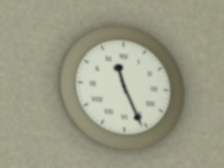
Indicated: 11,26
